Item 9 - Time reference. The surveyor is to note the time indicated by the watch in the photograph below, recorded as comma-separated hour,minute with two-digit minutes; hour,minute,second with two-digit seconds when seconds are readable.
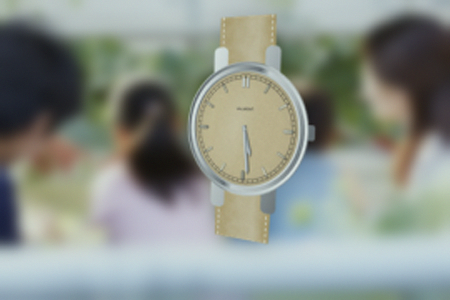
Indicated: 5,29
